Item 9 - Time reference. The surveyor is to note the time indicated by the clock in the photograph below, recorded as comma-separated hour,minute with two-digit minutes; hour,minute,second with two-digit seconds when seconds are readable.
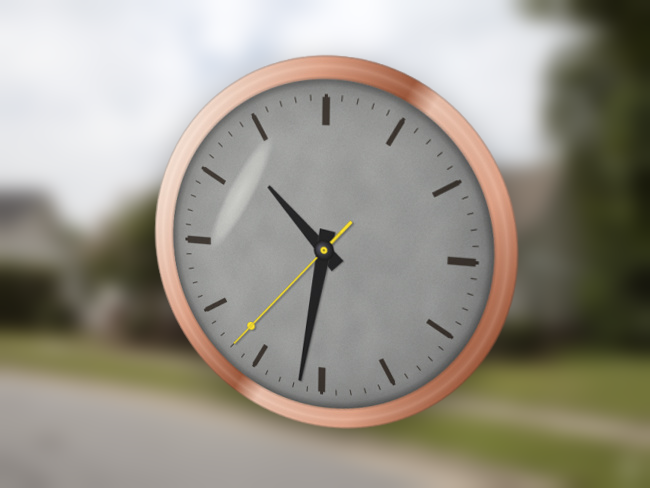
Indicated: 10,31,37
